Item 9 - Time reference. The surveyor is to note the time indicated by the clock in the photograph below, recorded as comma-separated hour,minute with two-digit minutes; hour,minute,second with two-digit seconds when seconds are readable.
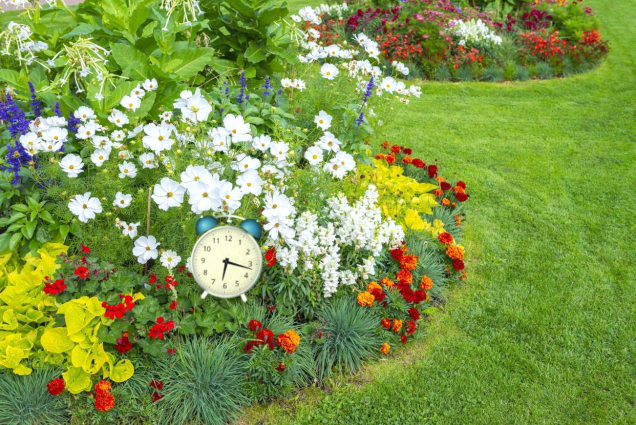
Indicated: 6,17
